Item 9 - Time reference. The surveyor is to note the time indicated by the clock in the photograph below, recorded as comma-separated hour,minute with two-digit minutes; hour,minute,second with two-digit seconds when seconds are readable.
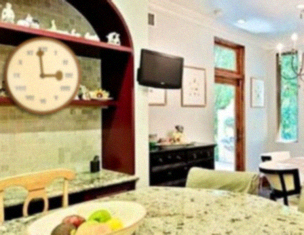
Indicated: 2,59
